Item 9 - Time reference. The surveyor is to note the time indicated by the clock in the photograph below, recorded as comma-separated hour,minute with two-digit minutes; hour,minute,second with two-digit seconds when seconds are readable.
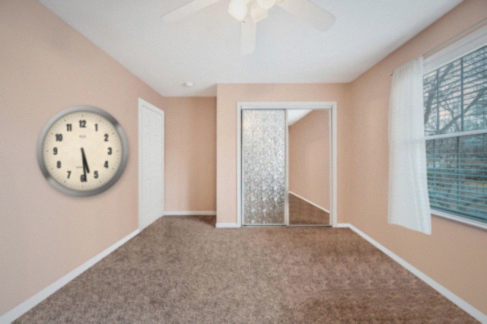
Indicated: 5,29
